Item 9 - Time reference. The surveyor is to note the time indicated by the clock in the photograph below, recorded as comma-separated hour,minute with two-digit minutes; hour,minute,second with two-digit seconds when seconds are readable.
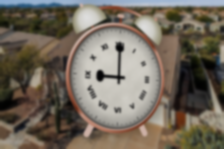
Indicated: 9,00
